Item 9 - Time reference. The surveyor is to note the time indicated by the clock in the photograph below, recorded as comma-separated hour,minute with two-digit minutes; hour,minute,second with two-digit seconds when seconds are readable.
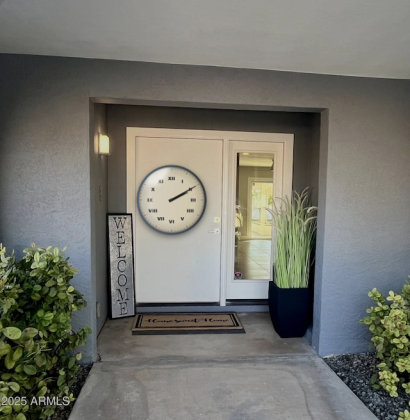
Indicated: 2,10
